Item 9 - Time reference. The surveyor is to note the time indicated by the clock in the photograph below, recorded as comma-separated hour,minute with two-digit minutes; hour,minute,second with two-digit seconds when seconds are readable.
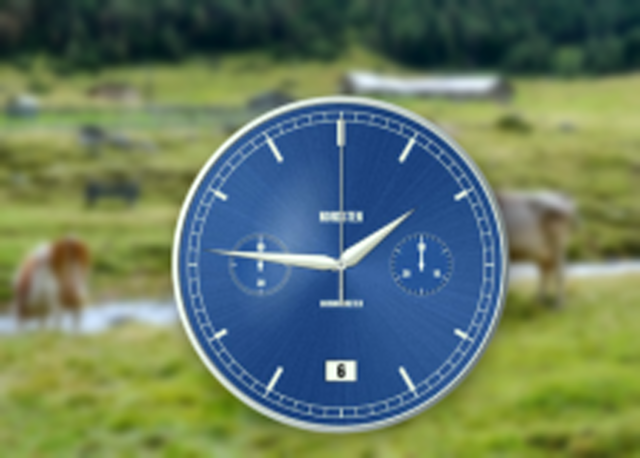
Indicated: 1,46
